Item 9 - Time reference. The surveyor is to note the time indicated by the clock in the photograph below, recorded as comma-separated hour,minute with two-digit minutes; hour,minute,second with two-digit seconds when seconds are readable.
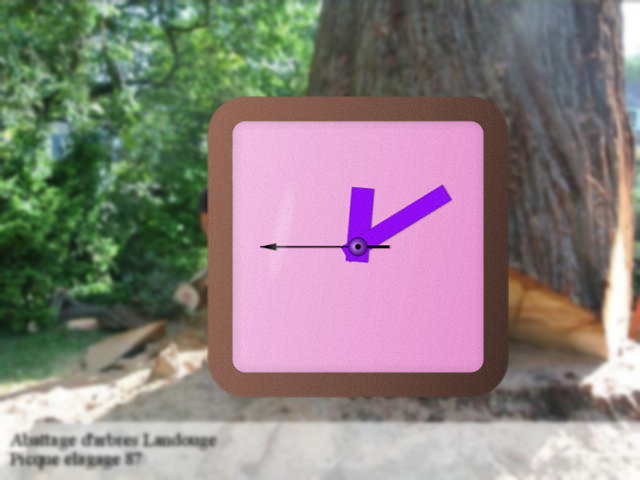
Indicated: 12,09,45
